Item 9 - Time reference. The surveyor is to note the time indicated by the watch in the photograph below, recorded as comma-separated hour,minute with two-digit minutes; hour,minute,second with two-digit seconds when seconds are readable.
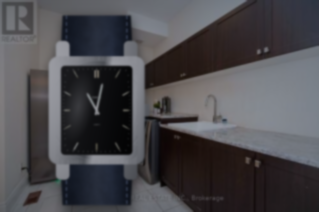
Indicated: 11,02
